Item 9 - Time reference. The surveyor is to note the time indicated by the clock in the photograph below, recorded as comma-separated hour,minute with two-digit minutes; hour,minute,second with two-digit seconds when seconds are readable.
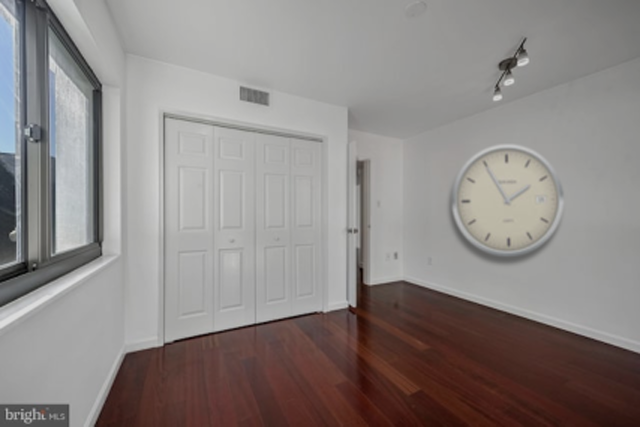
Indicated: 1,55
